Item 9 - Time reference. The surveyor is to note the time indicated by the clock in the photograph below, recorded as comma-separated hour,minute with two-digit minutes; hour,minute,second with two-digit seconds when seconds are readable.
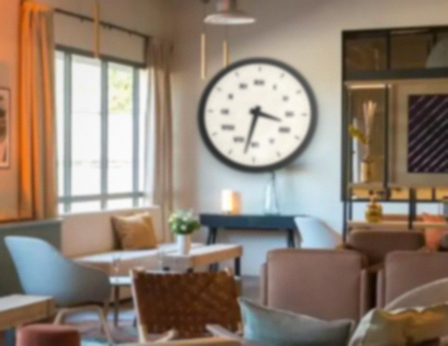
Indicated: 3,32
